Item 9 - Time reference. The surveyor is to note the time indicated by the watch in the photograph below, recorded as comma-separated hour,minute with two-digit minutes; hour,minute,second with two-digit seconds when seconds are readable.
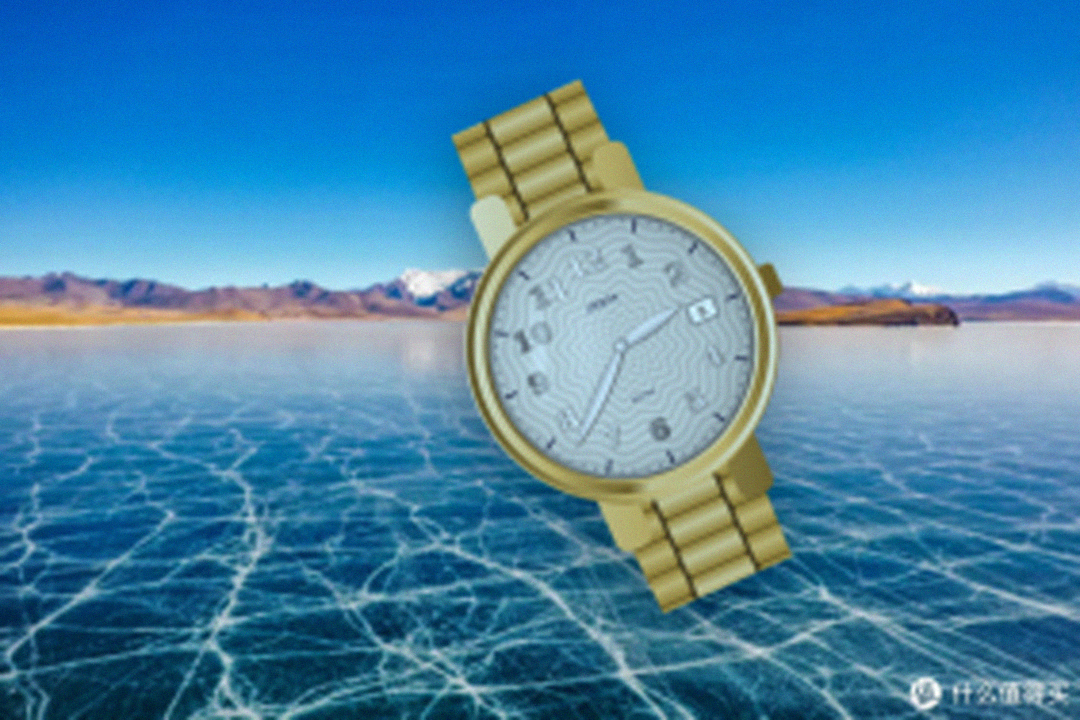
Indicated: 2,38
